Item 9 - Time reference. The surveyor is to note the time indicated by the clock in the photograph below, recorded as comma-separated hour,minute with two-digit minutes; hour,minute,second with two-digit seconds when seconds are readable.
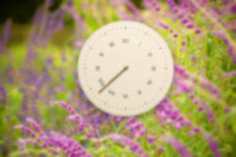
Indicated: 7,38
